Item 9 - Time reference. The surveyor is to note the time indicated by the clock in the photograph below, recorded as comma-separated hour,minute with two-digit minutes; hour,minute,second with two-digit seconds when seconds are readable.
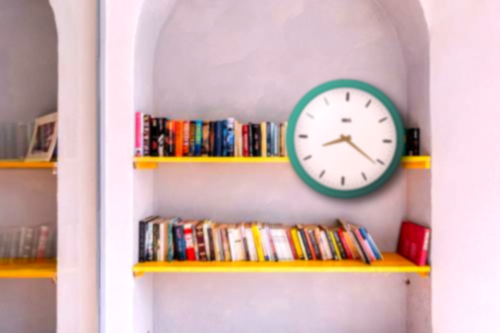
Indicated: 8,21
